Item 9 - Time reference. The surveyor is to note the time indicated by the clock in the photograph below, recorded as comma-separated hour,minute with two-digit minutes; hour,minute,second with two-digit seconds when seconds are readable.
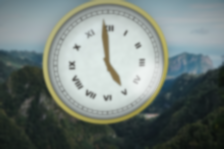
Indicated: 4,59
